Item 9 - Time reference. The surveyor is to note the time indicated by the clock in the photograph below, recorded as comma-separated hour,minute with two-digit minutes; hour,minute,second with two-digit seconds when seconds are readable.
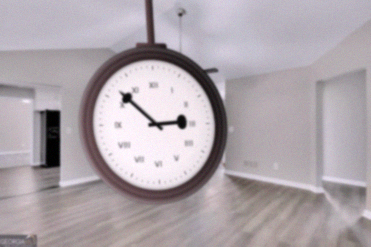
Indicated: 2,52
